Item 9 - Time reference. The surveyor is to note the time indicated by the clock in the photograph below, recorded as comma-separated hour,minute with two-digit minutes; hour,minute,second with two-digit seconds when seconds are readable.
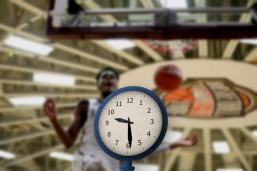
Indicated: 9,29
